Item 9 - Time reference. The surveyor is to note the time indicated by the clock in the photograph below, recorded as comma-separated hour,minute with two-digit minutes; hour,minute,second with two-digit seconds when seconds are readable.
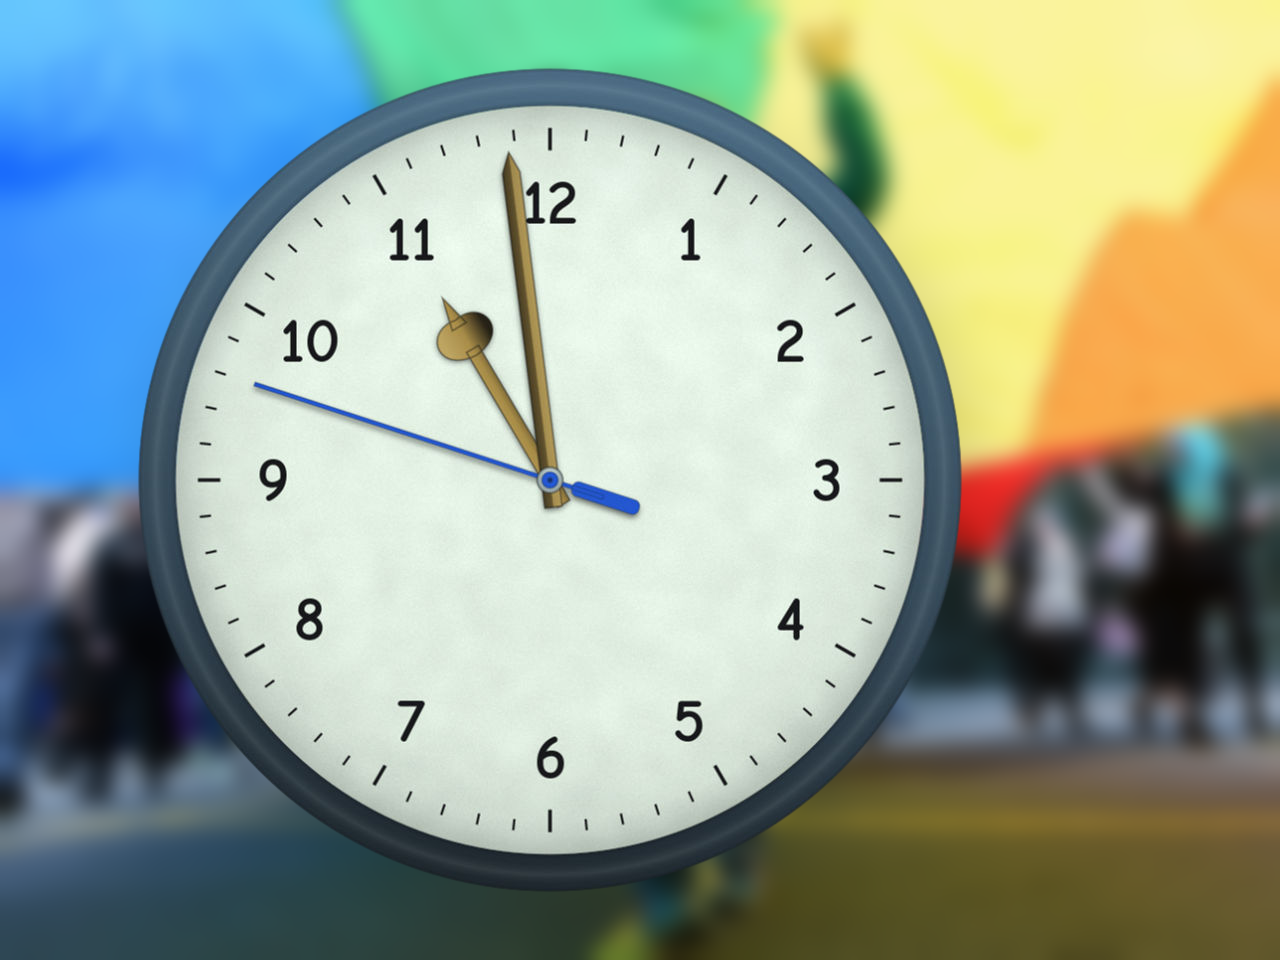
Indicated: 10,58,48
